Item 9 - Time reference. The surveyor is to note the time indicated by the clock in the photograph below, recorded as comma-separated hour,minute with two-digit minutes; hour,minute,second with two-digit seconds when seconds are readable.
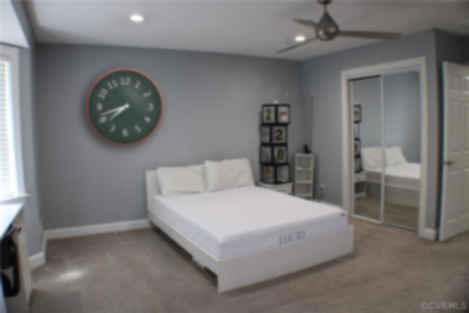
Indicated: 7,42
